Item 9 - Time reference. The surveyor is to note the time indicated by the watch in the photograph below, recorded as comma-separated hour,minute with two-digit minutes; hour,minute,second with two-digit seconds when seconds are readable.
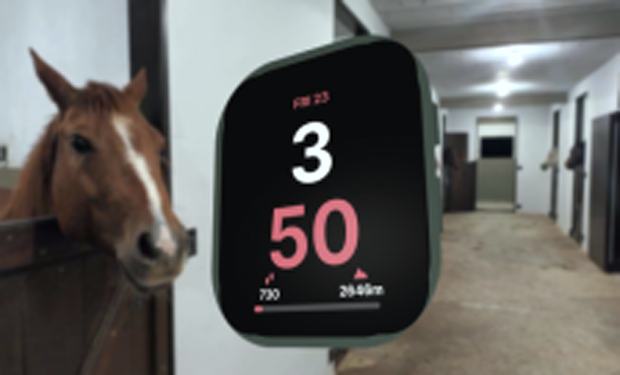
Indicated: 3,50
